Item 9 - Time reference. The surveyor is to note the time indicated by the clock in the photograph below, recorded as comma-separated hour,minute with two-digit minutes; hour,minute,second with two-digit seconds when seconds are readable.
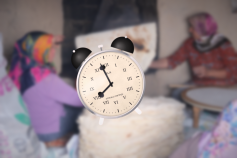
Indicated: 7,58
